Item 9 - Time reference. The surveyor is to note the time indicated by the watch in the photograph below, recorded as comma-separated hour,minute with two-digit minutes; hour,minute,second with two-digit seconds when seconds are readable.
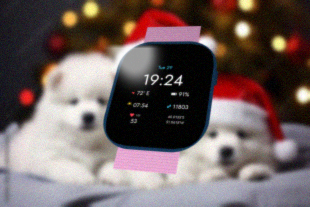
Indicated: 19,24
